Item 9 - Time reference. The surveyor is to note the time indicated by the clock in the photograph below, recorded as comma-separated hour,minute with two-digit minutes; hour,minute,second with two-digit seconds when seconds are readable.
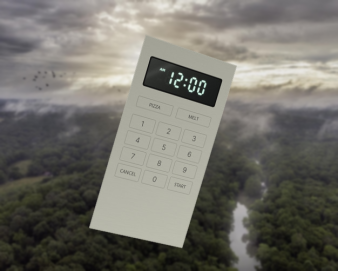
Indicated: 12,00
